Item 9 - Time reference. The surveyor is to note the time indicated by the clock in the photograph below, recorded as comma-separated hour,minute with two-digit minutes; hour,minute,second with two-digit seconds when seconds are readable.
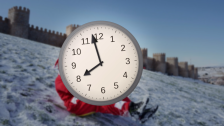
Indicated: 7,58
